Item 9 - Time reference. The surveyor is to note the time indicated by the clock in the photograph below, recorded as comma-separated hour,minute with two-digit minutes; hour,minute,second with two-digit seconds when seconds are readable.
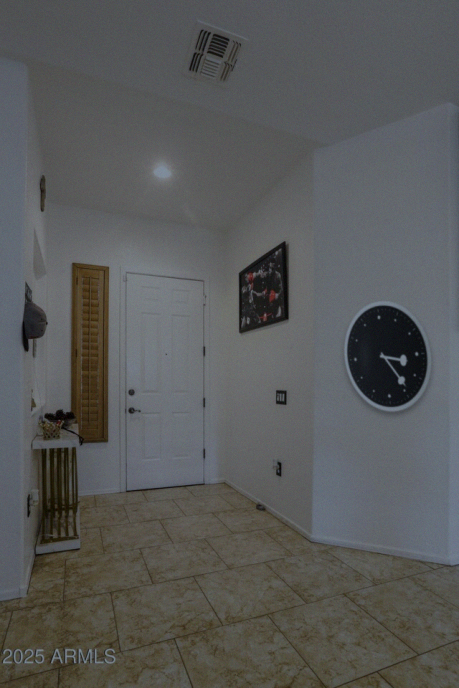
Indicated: 3,24
